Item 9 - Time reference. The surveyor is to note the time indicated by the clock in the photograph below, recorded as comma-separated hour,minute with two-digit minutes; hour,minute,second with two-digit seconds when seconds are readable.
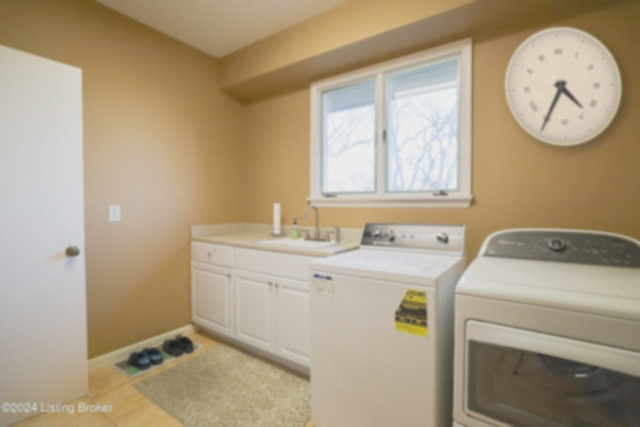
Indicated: 4,35
